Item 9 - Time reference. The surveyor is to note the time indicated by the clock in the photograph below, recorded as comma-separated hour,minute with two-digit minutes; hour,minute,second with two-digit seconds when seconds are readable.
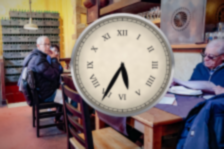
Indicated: 5,35
